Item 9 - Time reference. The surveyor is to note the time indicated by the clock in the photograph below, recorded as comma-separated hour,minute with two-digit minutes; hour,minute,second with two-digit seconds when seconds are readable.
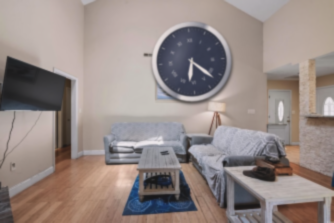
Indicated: 6,22
